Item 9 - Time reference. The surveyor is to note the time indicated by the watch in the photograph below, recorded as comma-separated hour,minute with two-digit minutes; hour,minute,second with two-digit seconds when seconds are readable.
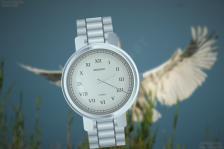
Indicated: 2,20
